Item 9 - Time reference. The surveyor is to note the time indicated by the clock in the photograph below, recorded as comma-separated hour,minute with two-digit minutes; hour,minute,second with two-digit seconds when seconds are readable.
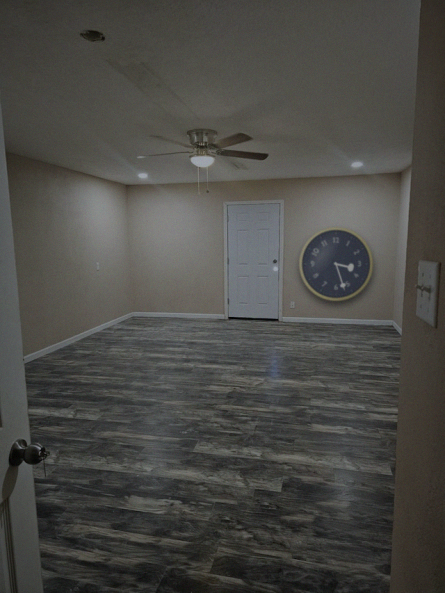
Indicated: 3,27
